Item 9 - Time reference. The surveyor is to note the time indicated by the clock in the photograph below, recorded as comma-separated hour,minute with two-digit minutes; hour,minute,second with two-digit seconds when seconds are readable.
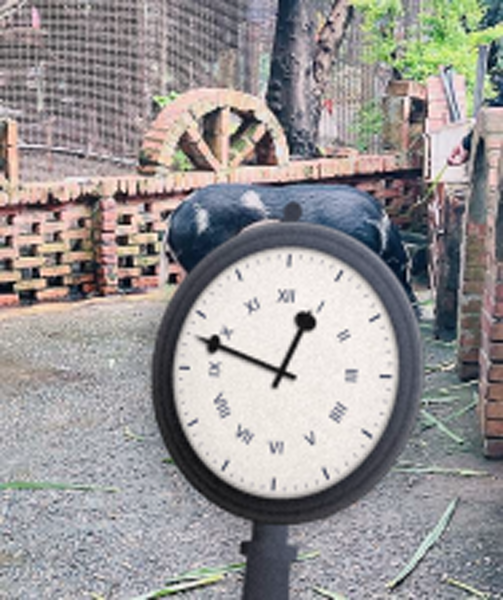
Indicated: 12,48
